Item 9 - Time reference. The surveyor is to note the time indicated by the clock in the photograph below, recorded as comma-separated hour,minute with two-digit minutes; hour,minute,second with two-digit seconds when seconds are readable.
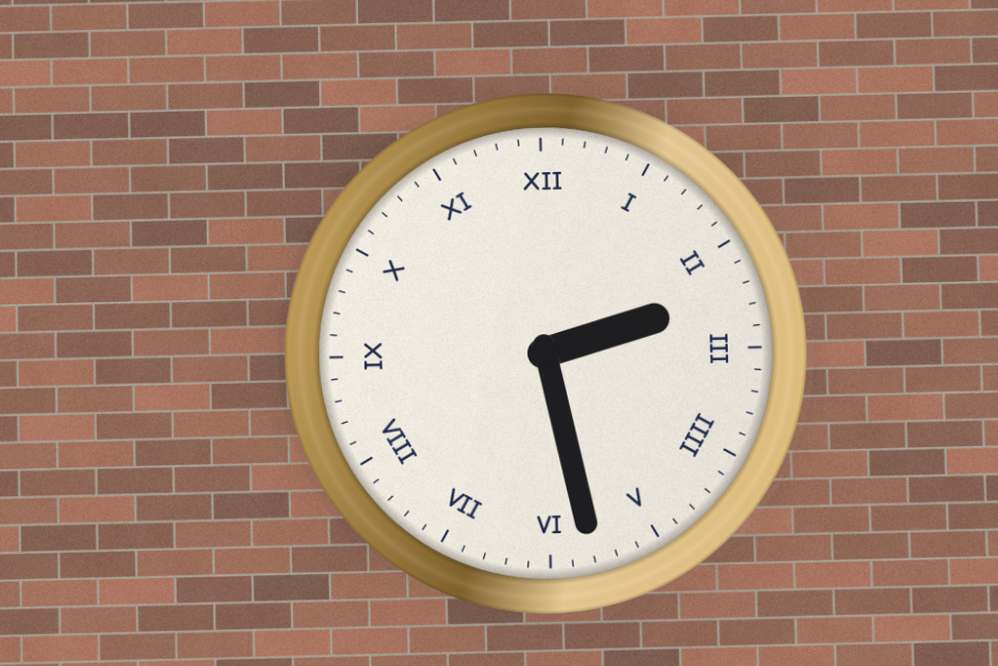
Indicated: 2,28
